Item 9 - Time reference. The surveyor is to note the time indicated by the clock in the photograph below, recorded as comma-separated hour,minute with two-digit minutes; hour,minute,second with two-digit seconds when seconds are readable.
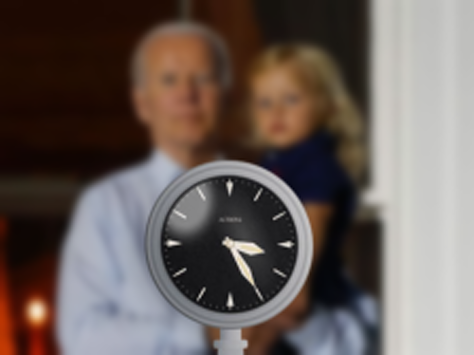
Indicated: 3,25
